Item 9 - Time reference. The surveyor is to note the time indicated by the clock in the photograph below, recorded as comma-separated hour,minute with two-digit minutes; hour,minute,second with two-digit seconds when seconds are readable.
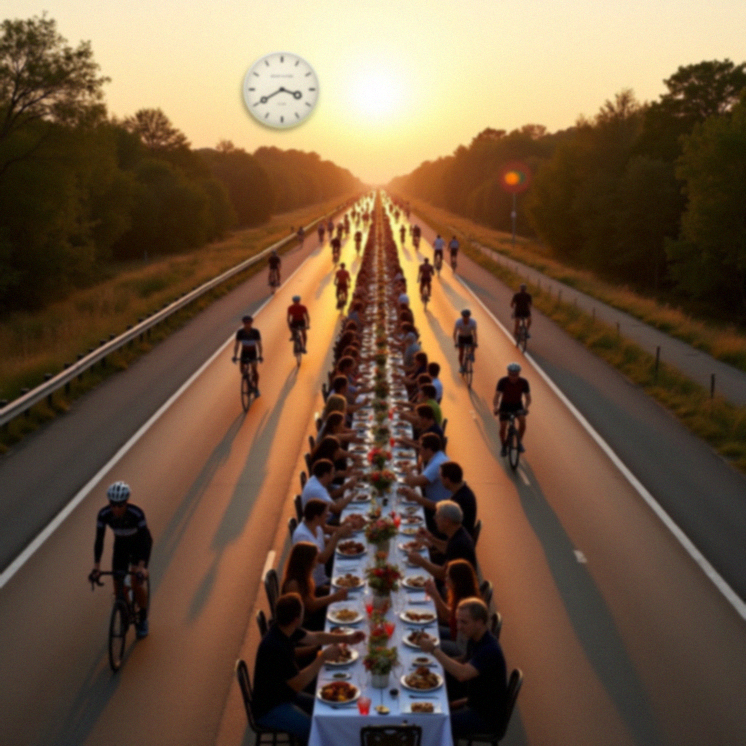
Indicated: 3,40
